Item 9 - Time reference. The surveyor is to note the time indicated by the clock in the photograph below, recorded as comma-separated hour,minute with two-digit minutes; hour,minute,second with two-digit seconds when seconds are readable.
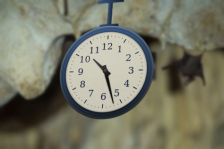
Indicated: 10,27
